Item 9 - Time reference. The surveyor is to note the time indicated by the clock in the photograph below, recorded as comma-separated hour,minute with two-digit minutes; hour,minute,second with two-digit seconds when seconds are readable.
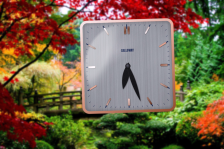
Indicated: 6,27
